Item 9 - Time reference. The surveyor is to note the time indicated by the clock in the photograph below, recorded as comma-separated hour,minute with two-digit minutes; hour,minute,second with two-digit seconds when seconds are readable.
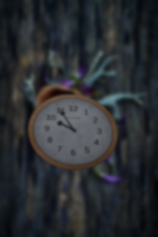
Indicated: 9,55
